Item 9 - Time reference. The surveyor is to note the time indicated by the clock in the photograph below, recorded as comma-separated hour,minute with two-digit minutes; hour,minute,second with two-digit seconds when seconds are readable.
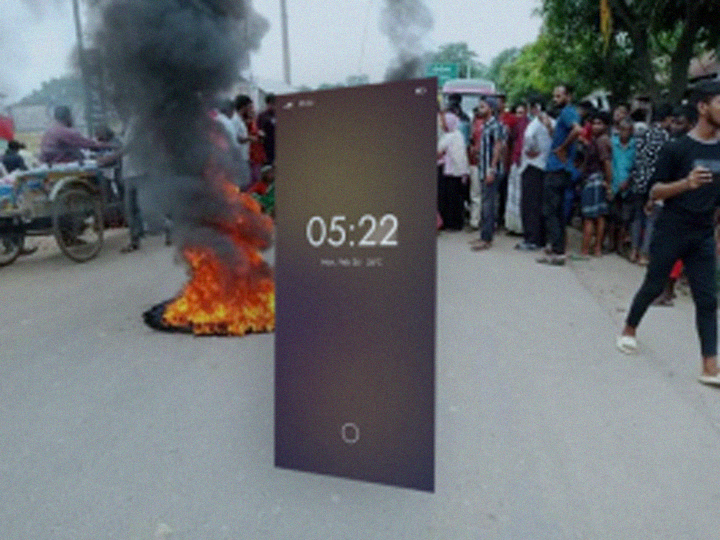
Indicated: 5,22
